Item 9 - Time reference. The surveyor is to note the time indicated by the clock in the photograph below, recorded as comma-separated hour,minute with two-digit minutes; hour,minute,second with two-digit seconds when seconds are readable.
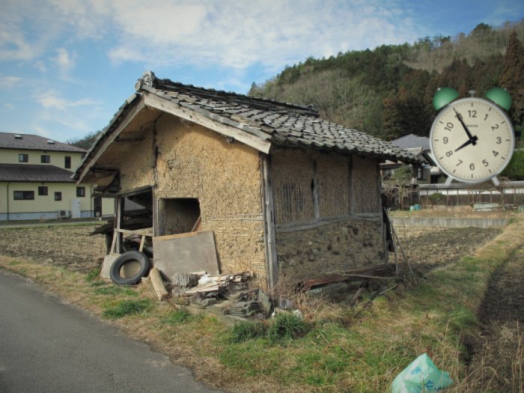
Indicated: 7,55
